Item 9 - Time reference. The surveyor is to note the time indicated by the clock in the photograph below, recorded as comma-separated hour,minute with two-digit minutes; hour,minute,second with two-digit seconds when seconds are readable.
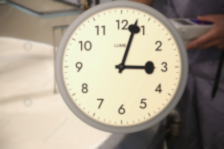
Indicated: 3,03
